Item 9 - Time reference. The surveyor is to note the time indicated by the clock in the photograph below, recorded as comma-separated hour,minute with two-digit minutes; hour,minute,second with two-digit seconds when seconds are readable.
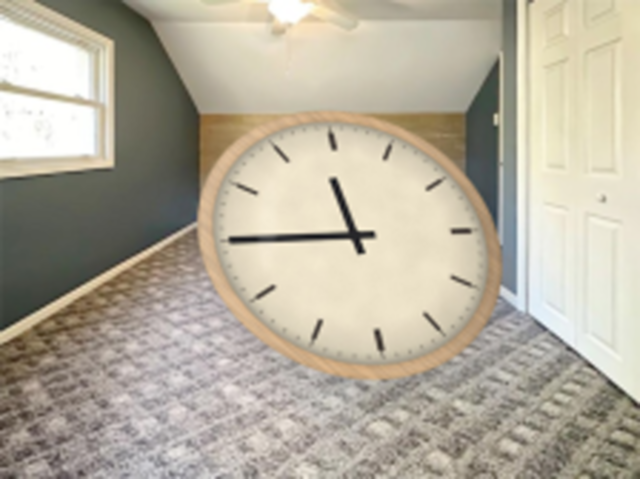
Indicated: 11,45
